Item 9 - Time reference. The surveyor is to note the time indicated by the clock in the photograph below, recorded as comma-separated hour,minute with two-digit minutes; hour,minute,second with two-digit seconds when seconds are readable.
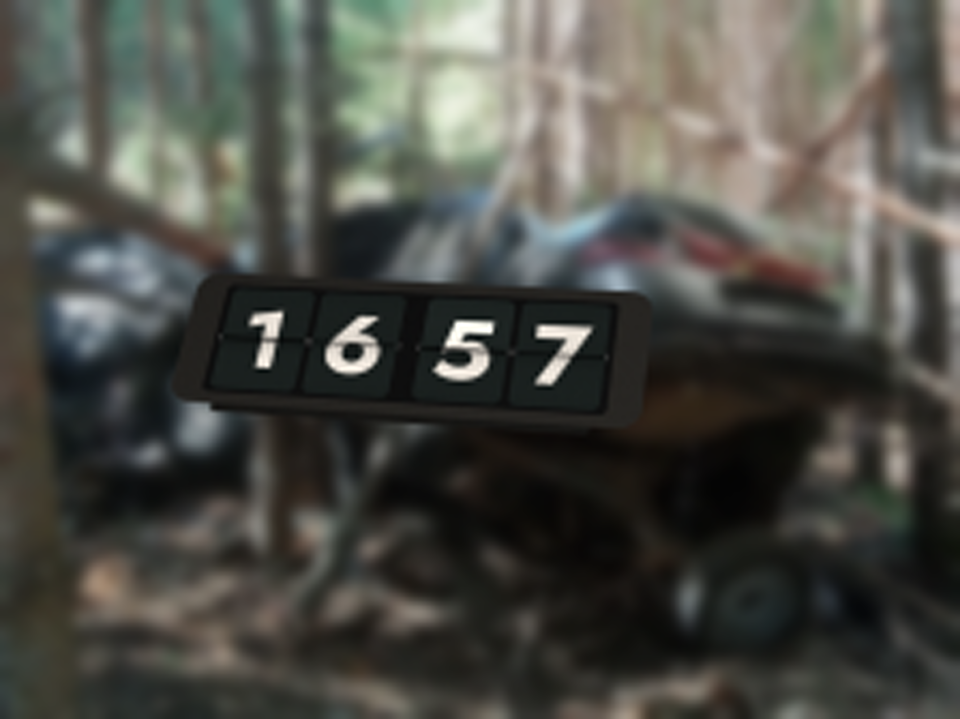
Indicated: 16,57
